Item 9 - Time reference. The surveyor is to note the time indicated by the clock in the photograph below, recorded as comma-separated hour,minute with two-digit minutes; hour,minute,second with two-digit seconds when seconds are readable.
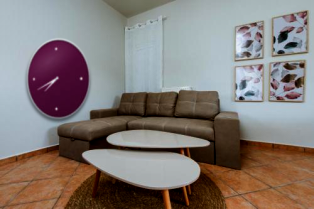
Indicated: 7,41
